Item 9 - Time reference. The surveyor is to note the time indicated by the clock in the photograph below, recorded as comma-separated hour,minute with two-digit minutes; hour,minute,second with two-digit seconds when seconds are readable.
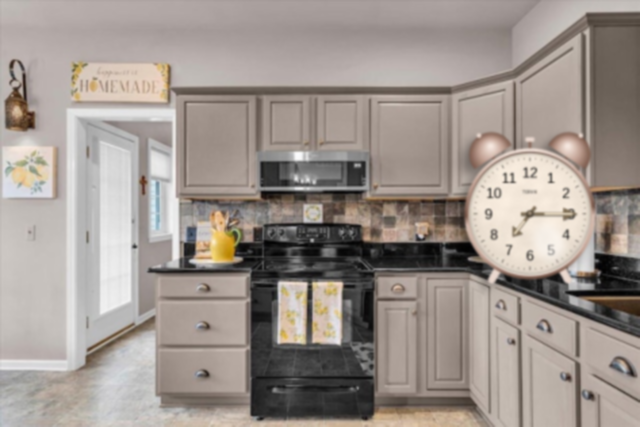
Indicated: 7,15
